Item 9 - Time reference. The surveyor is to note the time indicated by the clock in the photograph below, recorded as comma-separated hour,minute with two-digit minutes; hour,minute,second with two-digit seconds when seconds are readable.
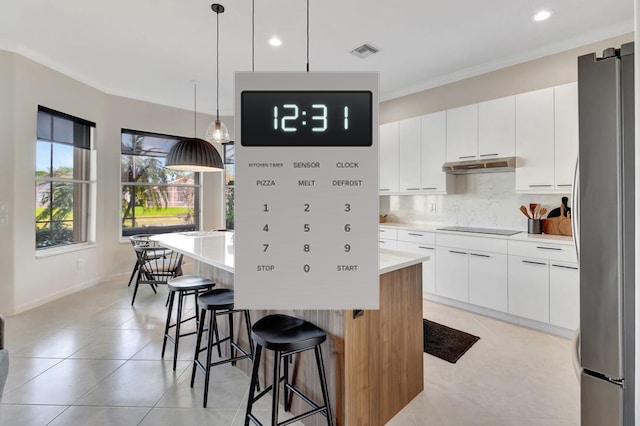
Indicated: 12,31
